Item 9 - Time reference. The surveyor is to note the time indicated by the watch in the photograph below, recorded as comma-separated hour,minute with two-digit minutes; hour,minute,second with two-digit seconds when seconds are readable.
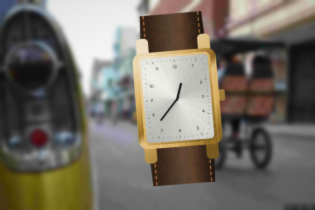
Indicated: 12,37
